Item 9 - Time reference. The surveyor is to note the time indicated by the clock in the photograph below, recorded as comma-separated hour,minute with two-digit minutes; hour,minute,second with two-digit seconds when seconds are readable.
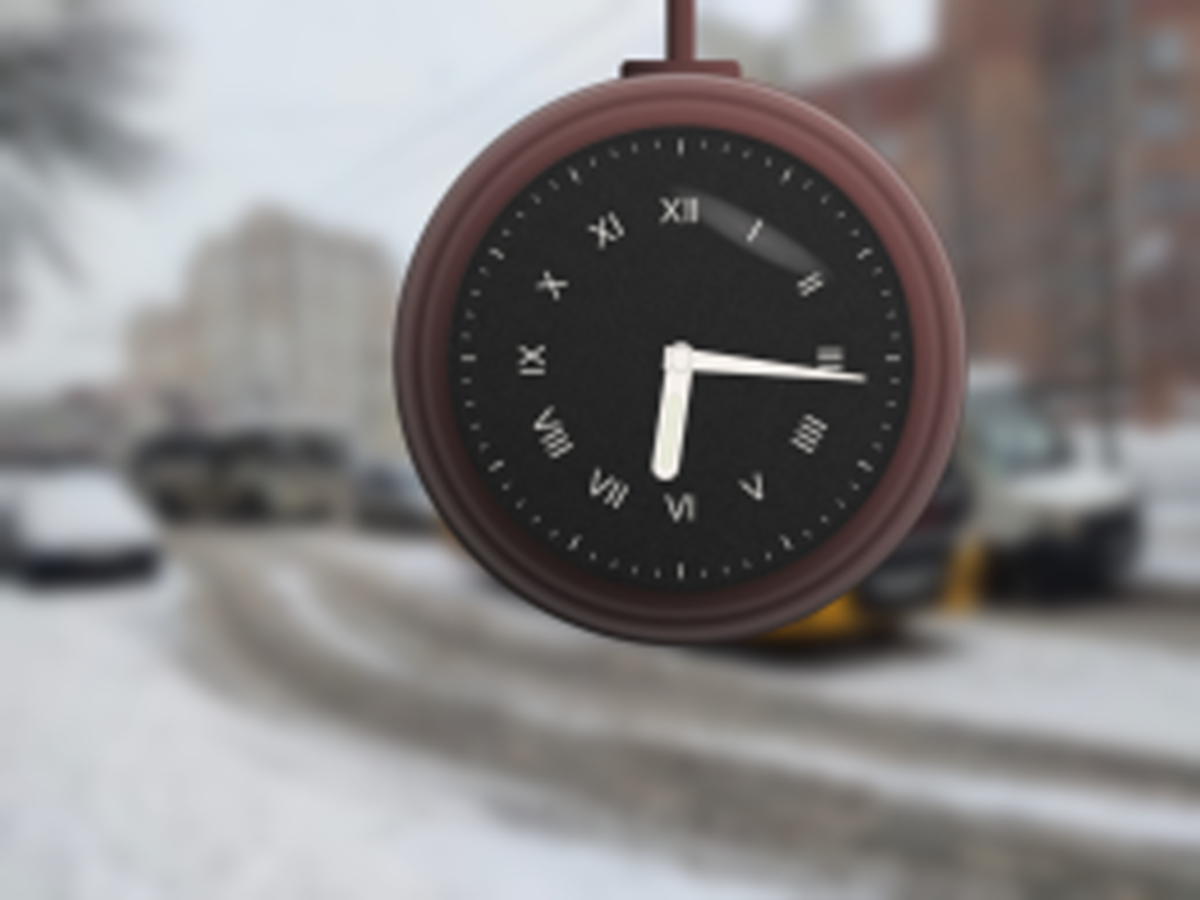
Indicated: 6,16
